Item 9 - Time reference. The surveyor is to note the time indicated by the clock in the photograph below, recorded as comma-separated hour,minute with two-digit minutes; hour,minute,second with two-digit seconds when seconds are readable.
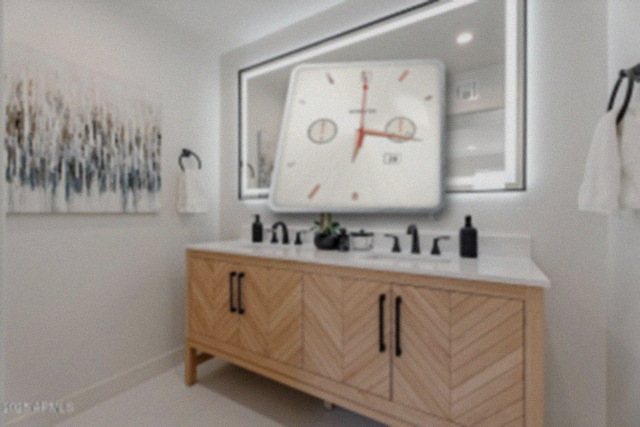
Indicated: 6,17
